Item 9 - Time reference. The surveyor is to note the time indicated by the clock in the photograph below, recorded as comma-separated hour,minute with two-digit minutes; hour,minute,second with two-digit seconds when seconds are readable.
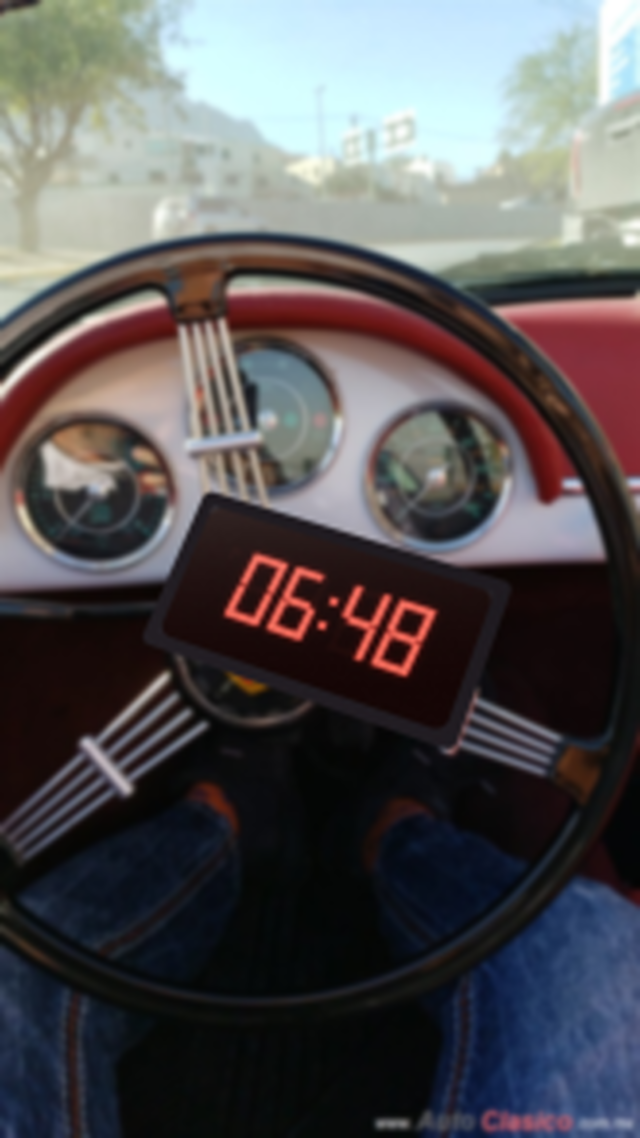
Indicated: 6,48
